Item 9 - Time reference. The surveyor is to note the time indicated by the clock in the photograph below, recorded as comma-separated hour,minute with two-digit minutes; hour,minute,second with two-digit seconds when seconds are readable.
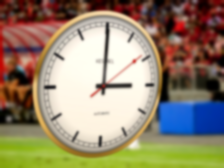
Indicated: 3,00,09
